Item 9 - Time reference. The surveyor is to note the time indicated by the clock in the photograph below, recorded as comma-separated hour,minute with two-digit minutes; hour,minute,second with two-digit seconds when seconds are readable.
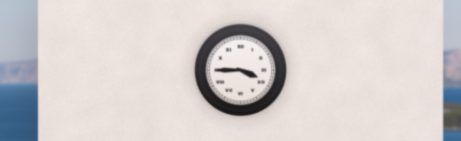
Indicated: 3,45
